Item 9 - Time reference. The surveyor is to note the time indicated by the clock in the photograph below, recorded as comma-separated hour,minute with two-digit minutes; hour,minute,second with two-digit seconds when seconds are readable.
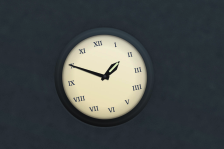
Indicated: 1,50
